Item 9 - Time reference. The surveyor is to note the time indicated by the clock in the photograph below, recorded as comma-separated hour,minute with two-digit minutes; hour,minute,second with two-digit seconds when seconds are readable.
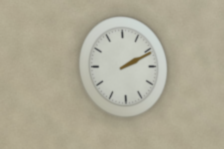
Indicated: 2,11
